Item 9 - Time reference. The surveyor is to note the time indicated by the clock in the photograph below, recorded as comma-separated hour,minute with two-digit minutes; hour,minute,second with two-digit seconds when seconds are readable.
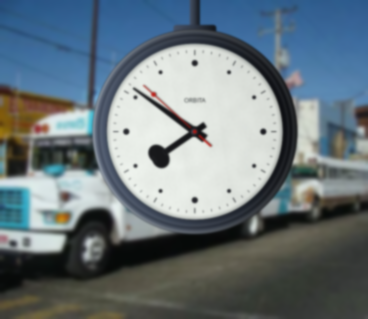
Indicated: 7,50,52
